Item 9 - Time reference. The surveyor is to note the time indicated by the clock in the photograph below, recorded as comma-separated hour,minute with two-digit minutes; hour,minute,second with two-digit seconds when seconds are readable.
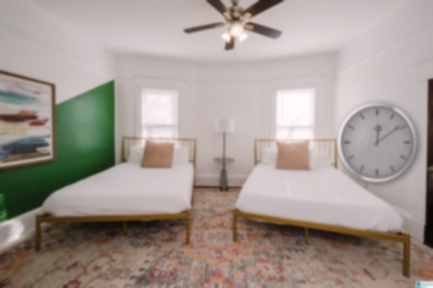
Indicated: 12,09
